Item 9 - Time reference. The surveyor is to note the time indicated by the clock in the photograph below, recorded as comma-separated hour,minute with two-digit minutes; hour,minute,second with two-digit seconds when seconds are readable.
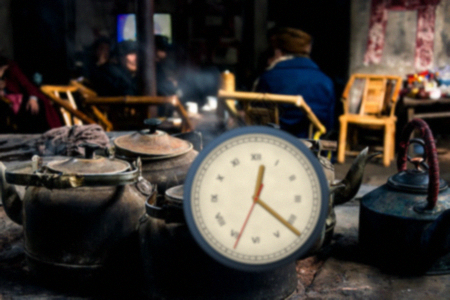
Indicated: 12,21,34
